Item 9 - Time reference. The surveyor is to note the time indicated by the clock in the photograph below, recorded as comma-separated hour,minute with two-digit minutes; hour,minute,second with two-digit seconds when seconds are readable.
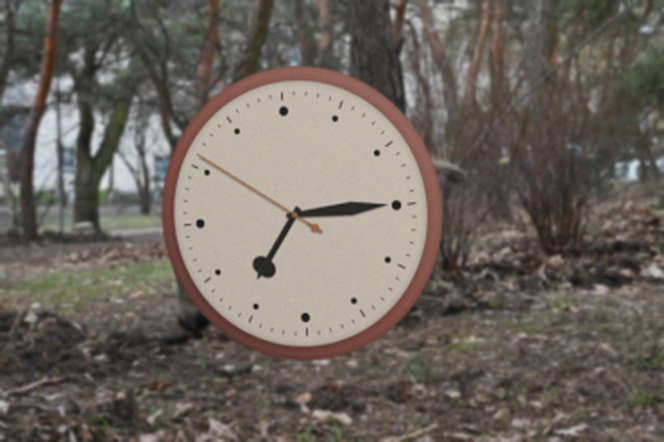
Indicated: 7,14,51
